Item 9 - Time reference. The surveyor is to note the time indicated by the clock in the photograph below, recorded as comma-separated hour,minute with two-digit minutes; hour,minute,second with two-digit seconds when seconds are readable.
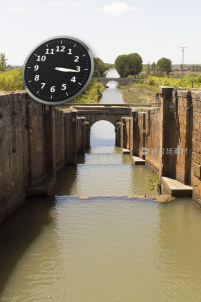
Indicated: 3,16
